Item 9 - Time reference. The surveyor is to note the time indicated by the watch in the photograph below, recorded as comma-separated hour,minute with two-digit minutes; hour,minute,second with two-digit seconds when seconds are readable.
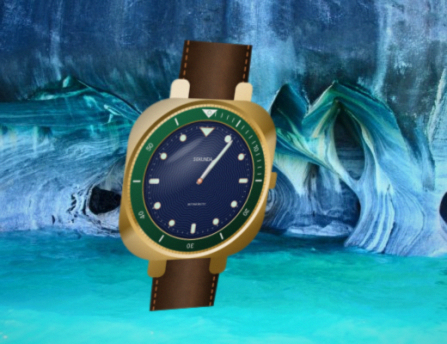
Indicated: 1,06
